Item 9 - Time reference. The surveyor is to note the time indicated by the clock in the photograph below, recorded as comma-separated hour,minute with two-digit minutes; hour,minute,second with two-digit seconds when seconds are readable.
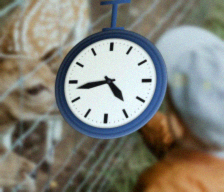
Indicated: 4,43
